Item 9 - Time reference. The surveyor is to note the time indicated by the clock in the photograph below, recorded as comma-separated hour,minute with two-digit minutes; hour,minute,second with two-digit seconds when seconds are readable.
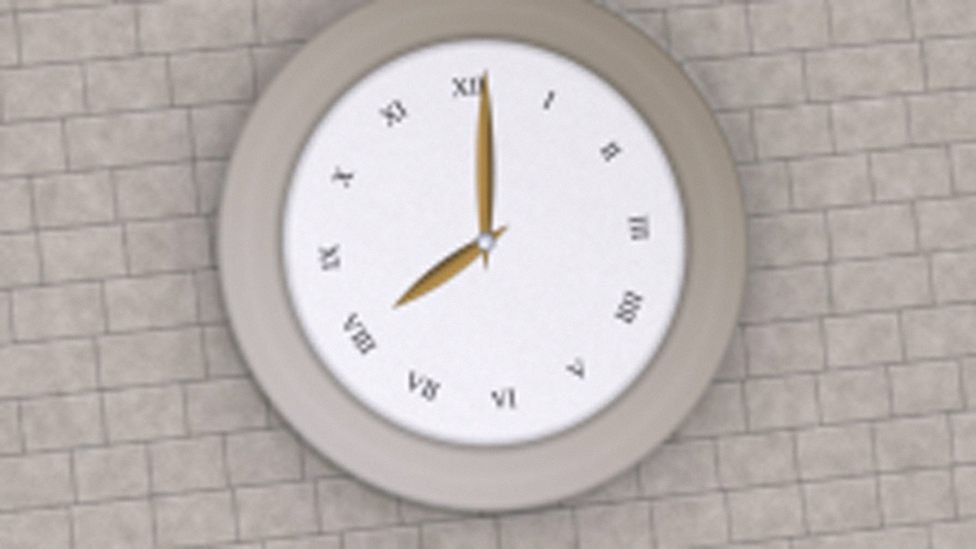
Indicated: 8,01
